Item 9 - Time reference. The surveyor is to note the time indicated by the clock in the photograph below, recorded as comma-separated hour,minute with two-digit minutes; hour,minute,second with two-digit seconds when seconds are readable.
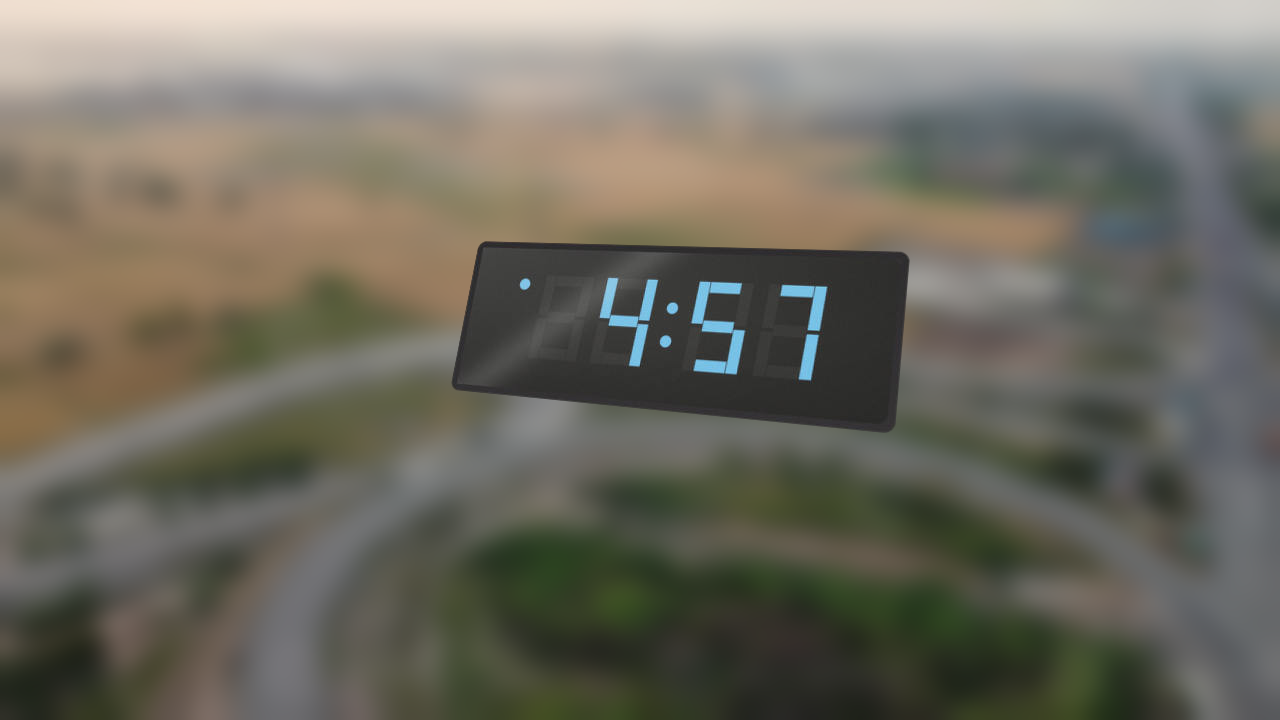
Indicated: 4,57
